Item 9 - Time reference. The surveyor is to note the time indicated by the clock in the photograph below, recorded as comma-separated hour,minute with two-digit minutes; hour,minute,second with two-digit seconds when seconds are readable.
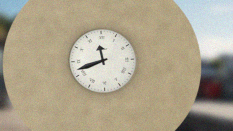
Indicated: 11,42
